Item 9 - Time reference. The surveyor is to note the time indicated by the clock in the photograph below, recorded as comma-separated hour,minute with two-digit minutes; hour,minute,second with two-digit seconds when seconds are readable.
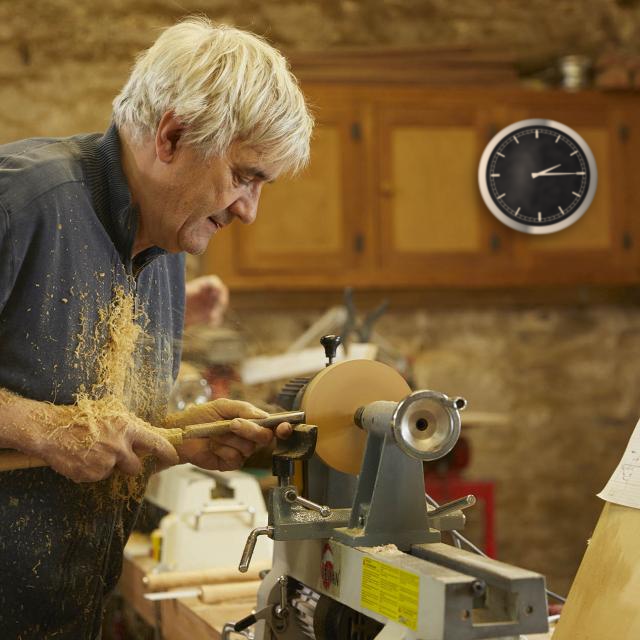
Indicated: 2,15
